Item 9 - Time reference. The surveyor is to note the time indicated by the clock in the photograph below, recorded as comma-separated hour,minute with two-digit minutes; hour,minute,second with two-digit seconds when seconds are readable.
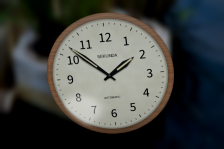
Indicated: 1,52
